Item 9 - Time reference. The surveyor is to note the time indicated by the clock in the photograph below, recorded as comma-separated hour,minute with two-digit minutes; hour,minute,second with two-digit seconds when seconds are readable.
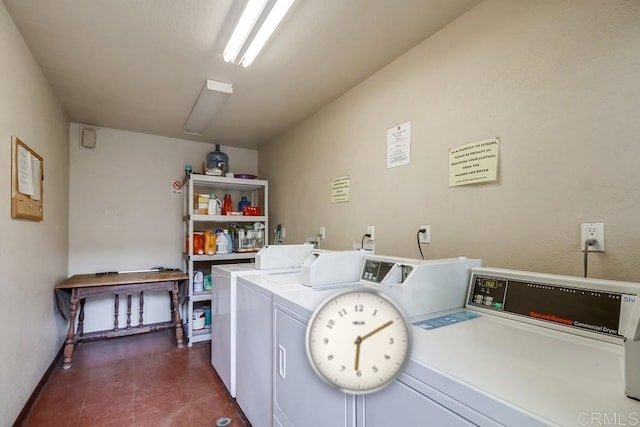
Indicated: 6,10
